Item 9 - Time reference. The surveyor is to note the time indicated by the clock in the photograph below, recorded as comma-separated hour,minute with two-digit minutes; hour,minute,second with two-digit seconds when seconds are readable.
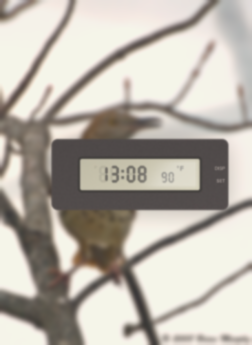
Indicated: 13,08
